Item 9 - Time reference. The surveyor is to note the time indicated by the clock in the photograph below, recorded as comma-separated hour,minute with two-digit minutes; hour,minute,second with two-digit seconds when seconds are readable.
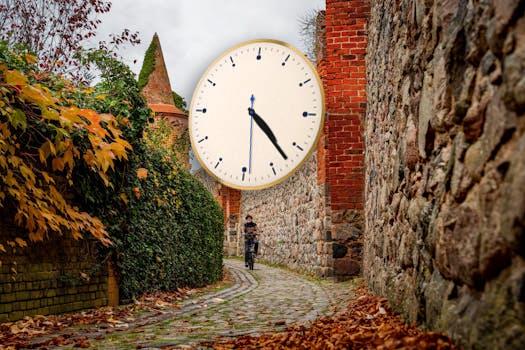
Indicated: 4,22,29
